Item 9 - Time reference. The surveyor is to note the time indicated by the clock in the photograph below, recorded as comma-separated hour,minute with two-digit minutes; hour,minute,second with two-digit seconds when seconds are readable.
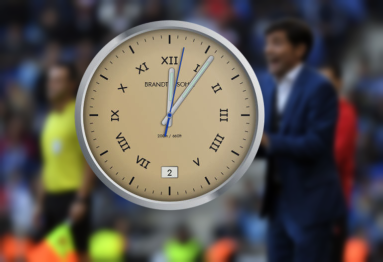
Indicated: 12,06,02
